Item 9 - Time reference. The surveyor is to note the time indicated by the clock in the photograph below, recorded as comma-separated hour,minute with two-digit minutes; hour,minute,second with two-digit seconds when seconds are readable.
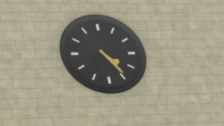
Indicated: 4,24
